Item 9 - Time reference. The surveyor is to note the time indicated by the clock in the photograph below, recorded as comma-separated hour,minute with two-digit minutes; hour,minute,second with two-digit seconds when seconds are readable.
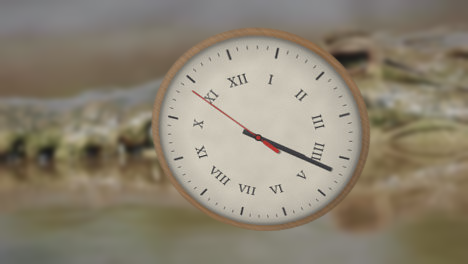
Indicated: 4,21,54
